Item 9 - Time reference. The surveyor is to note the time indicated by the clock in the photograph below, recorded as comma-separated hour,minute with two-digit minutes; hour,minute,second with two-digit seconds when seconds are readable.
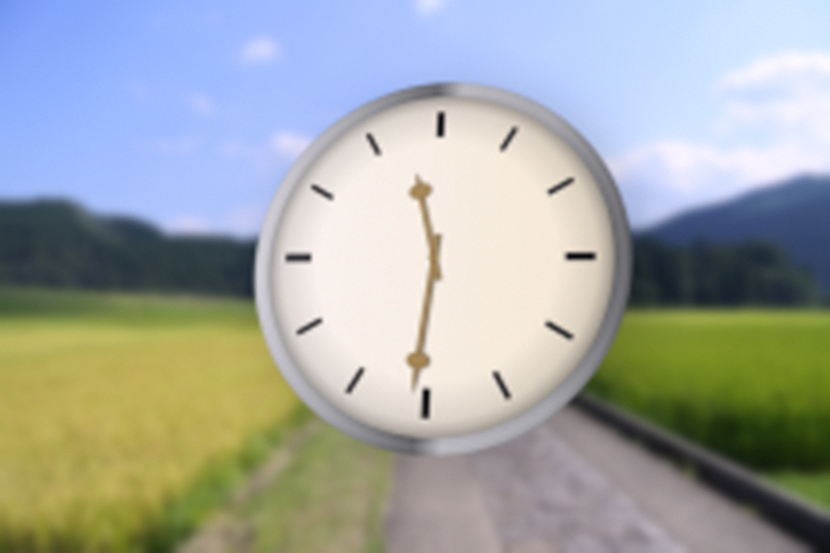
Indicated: 11,31
